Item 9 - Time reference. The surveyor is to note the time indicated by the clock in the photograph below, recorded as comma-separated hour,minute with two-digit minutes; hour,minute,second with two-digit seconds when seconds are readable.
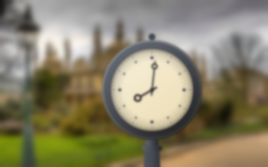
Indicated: 8,01
